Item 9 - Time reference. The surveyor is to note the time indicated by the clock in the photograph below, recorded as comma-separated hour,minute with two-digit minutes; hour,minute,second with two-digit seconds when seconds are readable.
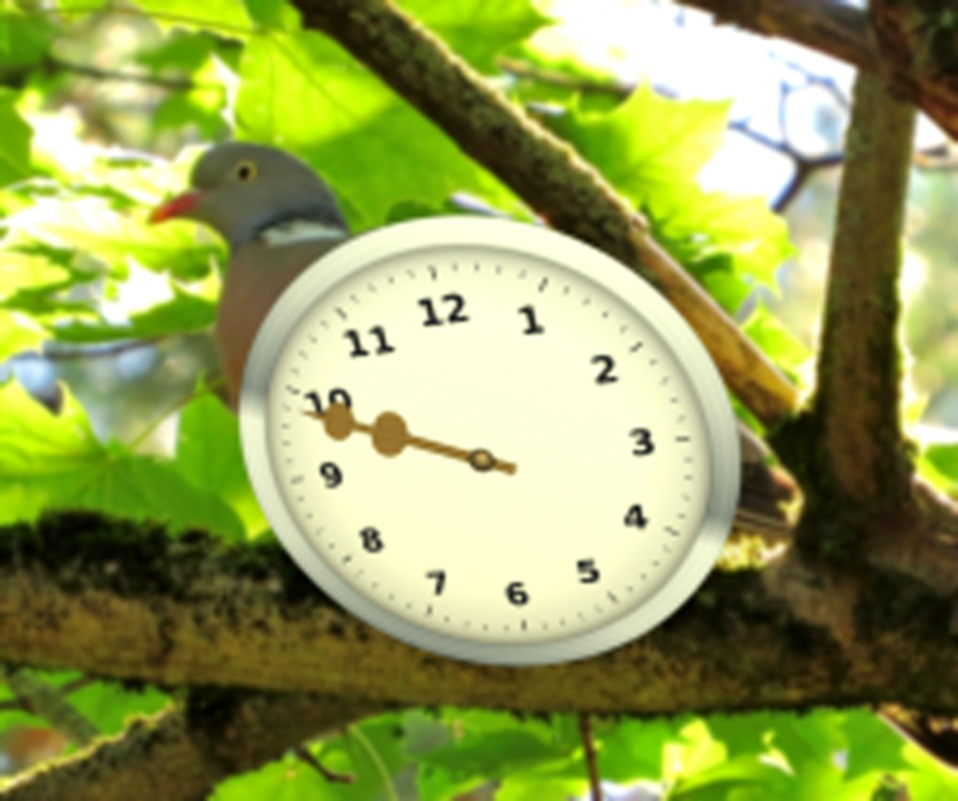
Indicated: 9,49
